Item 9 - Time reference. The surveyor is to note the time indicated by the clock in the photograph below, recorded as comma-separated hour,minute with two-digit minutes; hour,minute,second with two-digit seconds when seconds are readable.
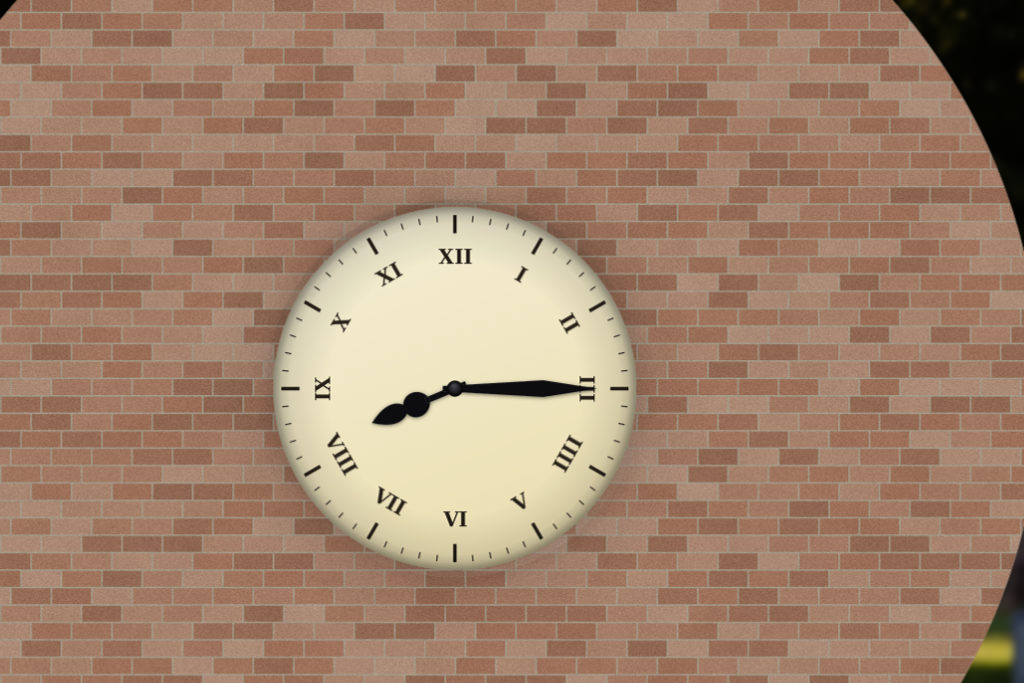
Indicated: 8,15
